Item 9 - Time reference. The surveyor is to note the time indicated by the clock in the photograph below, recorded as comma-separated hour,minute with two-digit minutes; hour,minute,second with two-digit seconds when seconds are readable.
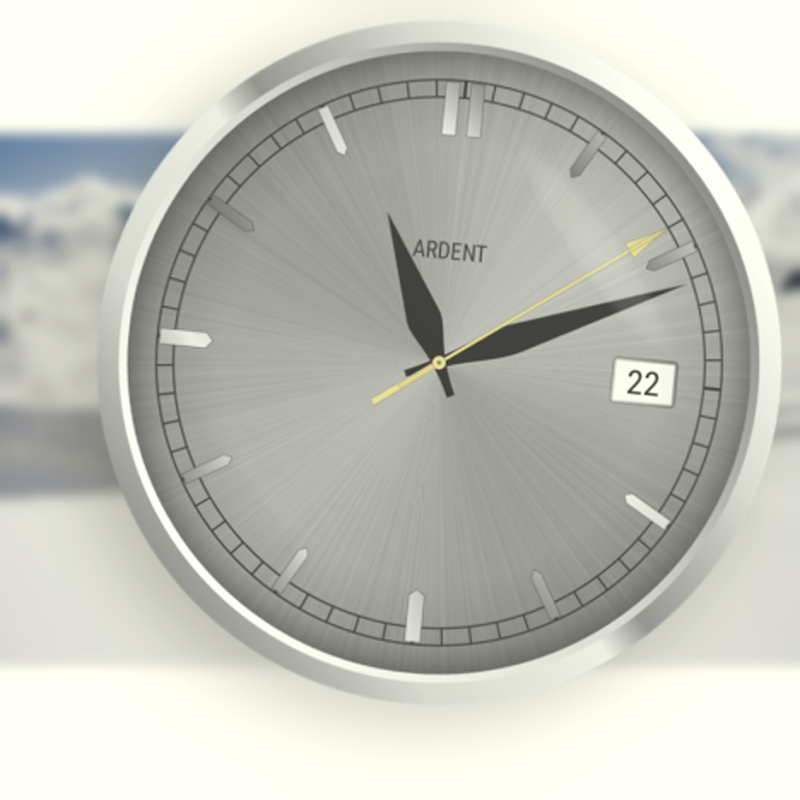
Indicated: 11,11,09
